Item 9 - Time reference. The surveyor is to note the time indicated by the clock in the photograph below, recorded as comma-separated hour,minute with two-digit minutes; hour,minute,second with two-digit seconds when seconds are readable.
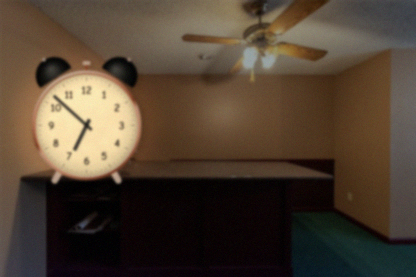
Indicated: 6,52
